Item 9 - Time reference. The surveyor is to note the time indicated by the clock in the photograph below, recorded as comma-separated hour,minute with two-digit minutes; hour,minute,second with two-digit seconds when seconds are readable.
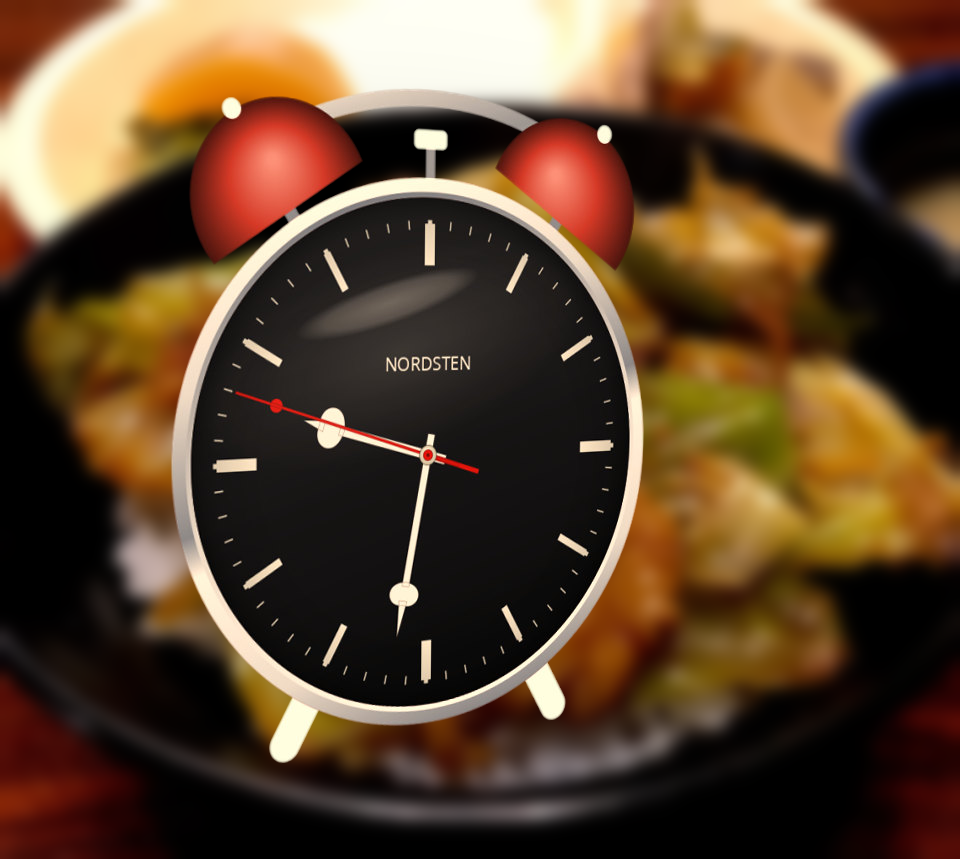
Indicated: 9,31,48
